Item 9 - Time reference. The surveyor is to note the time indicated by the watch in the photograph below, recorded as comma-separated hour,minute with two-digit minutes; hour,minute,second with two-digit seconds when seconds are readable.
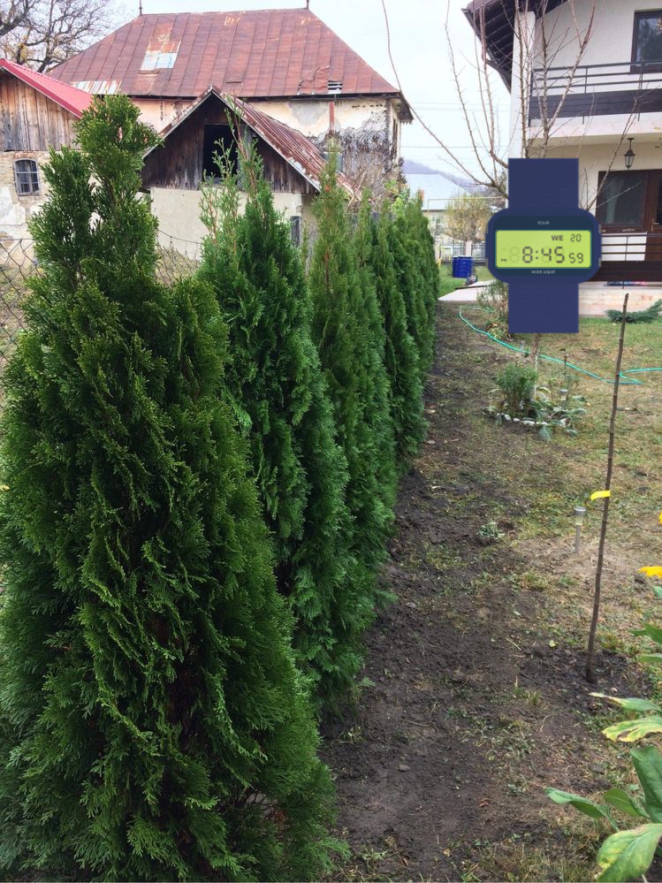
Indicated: 8,45,59
